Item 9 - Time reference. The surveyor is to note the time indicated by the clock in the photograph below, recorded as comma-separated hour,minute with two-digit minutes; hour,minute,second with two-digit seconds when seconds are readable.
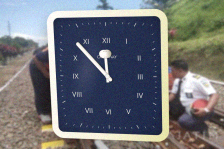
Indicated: 11,53
